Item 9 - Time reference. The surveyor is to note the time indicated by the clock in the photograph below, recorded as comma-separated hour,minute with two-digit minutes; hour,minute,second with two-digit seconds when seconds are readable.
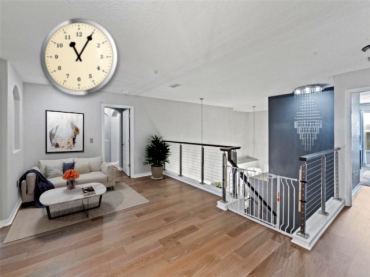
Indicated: 11,05
